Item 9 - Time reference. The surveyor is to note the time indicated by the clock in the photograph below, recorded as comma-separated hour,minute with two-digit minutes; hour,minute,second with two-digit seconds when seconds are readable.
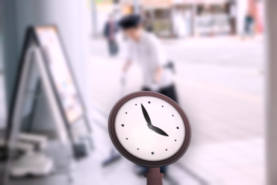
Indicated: 3,57
